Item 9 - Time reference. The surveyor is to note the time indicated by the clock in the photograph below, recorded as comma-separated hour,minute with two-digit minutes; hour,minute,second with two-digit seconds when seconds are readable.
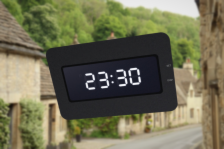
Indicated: 23,30
